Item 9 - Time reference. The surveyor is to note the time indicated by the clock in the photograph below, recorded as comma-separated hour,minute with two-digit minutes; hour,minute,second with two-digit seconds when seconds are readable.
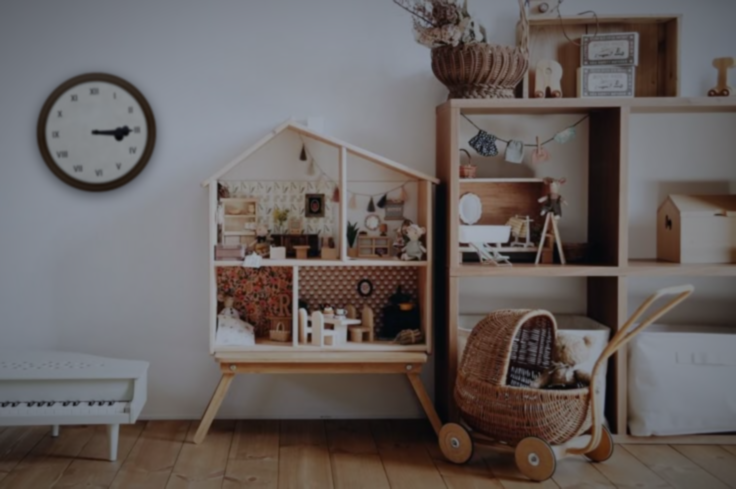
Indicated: 3,15
